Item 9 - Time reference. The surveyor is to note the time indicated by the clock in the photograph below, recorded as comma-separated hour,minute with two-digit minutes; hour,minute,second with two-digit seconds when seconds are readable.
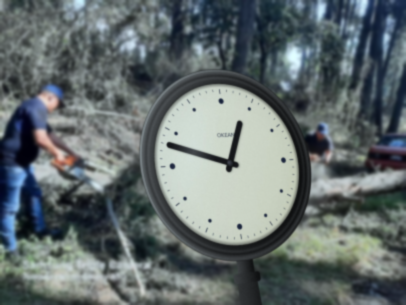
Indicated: 12,48
